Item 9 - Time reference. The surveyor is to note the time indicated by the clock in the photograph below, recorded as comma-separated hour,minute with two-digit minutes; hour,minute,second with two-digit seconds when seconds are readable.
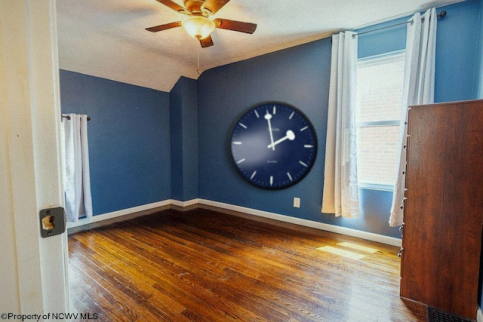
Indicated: 1,58
